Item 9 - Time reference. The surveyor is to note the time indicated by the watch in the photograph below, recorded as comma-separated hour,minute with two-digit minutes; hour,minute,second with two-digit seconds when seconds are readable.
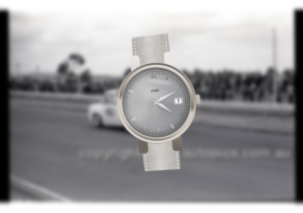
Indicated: 4,11
